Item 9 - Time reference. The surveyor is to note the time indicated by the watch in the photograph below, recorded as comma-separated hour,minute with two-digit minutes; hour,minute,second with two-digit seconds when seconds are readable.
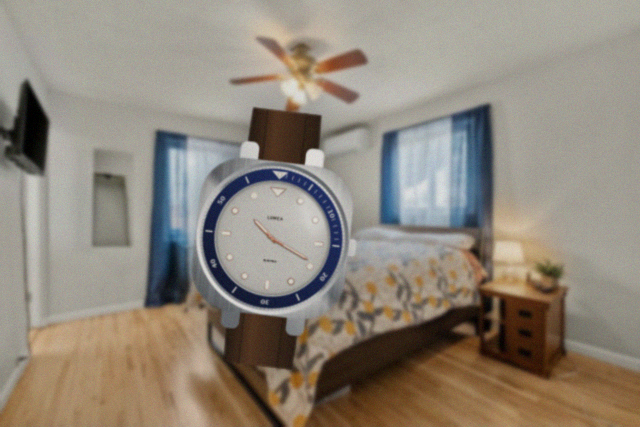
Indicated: 10,19
